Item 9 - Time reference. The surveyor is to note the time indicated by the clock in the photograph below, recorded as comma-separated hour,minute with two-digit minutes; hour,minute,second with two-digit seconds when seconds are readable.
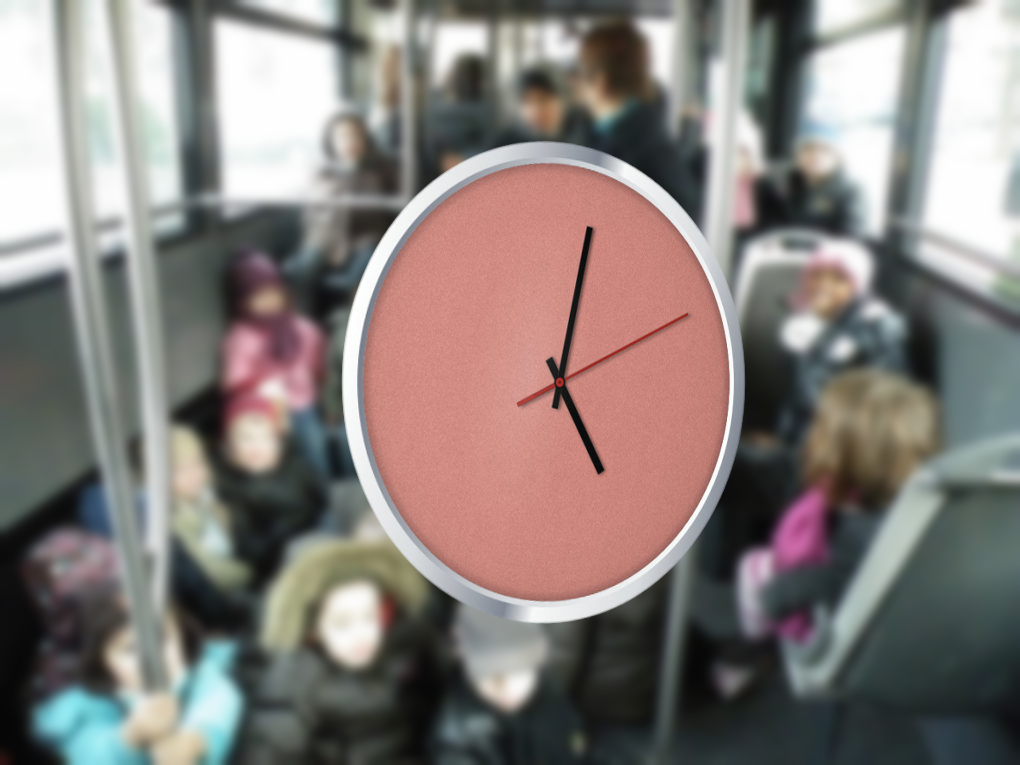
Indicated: 5,02,11
